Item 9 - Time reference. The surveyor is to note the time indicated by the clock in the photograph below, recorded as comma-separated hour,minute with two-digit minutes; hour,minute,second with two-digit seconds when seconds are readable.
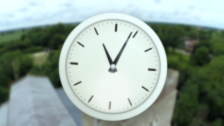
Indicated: 11,04
